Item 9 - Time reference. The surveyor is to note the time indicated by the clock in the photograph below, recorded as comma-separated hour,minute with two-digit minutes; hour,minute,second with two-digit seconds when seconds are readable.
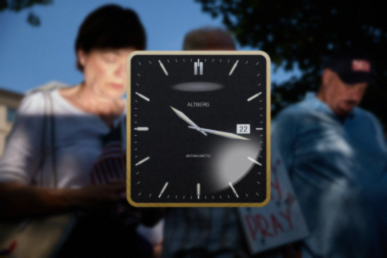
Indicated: 10,17
